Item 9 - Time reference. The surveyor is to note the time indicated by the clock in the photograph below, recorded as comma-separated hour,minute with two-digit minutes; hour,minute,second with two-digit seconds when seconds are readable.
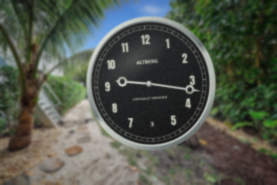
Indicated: 9,17
